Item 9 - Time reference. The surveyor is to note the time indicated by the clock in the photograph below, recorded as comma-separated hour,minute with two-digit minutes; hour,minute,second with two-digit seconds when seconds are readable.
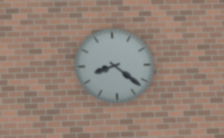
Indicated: 8,22
